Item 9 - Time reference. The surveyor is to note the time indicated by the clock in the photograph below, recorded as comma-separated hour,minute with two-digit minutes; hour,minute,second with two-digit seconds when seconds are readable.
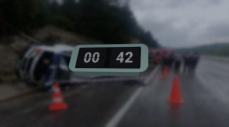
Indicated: 0,42
